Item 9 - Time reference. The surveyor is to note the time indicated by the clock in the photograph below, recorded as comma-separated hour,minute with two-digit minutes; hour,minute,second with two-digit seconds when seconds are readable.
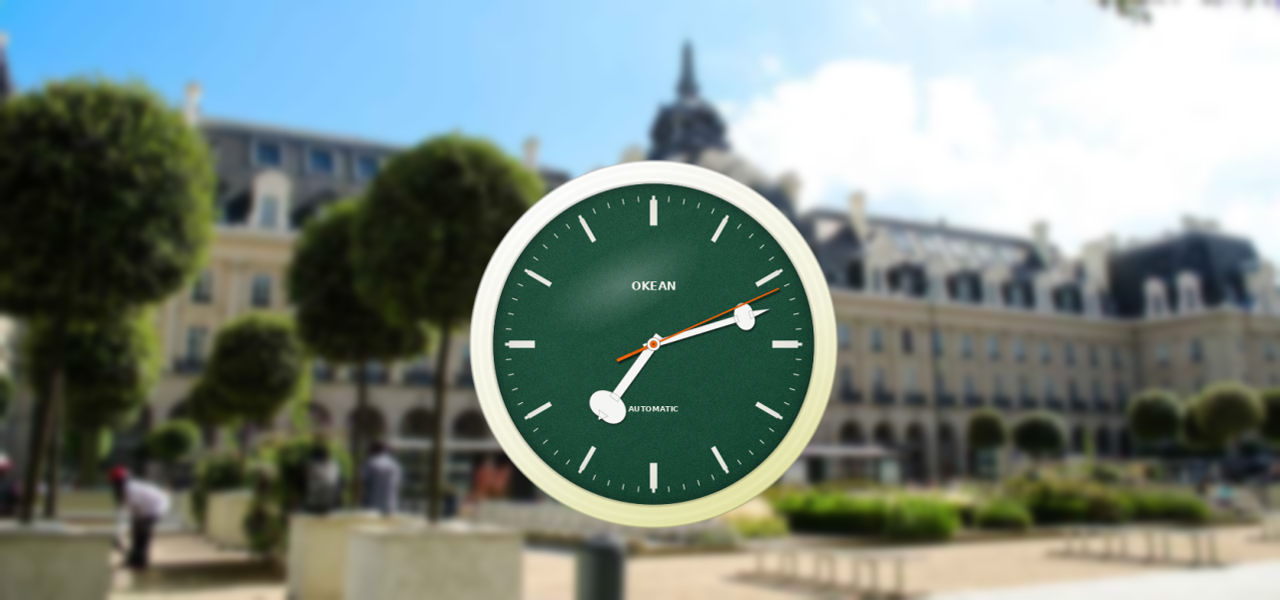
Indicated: 7,12,11
